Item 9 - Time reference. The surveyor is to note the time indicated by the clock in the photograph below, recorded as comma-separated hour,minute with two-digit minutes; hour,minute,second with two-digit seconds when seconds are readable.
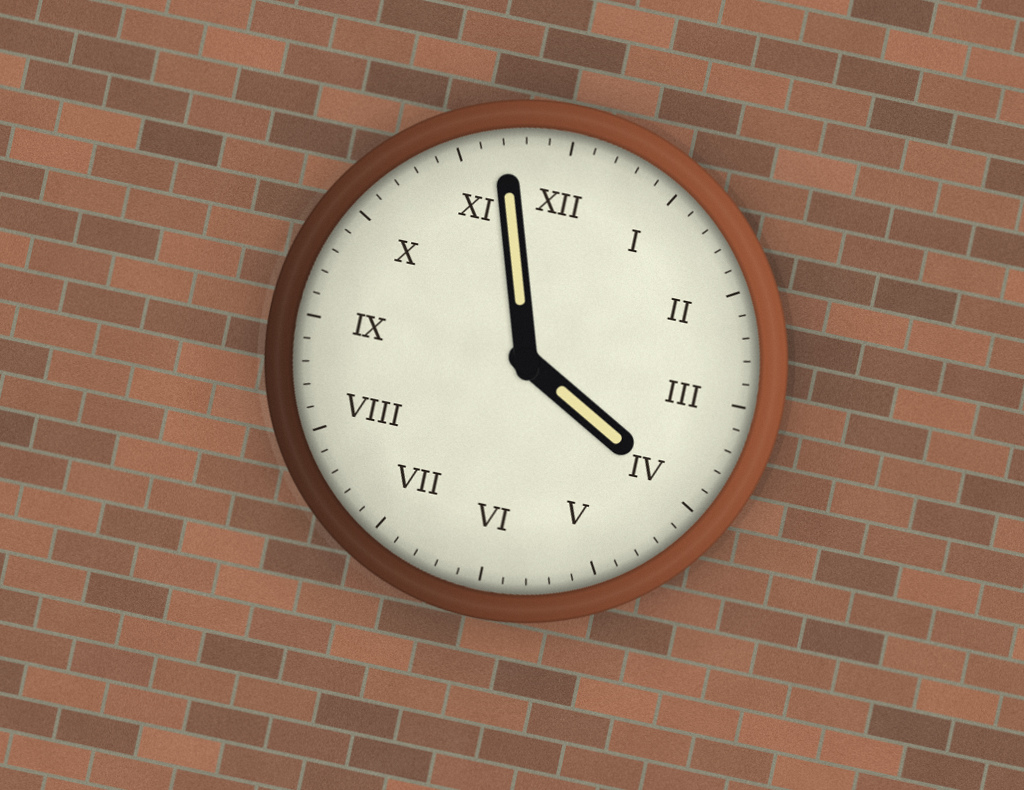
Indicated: 3,57
